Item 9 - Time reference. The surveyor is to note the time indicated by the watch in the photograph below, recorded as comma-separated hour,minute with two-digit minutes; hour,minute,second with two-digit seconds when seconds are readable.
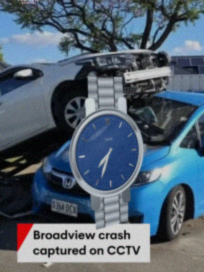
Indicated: 7,34
